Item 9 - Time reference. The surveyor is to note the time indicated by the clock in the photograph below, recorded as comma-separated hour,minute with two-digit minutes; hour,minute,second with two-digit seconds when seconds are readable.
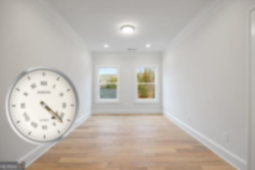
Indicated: 4,22
